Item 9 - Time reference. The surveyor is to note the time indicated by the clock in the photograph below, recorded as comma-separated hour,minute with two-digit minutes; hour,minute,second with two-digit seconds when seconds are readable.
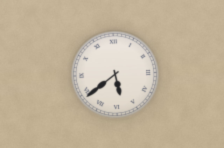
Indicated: 5,39
